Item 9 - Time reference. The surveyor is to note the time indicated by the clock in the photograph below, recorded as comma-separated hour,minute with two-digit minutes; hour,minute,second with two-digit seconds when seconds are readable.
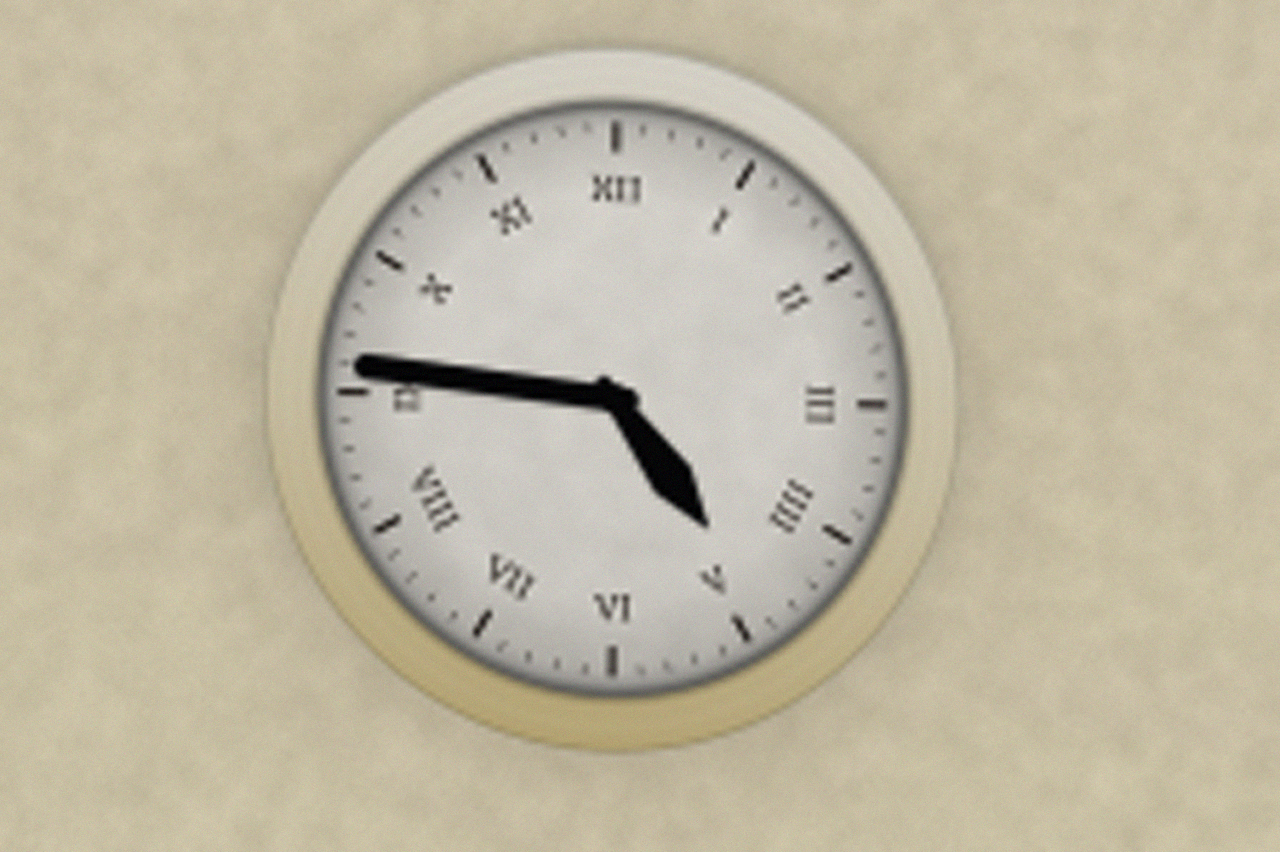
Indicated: 4,46
